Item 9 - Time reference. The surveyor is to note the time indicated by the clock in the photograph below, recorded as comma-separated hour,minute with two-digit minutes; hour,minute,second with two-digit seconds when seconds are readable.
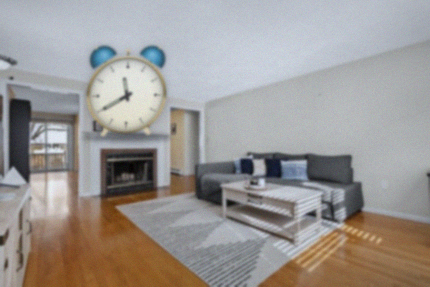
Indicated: 11,40
